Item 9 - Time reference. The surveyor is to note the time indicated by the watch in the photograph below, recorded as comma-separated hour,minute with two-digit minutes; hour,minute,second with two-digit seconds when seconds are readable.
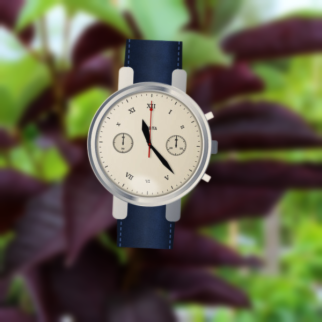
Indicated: 11,23
